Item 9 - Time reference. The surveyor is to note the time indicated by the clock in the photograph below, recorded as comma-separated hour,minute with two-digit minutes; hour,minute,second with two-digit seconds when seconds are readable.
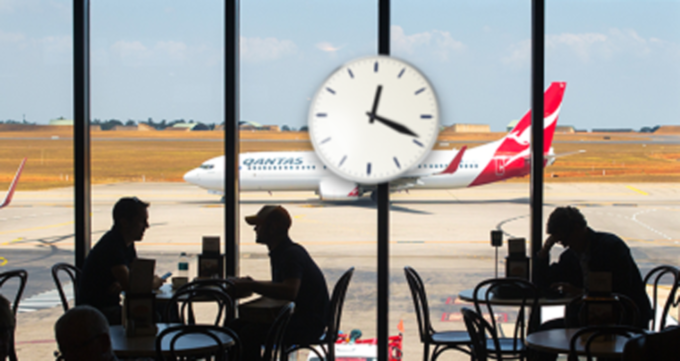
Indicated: 12,19
